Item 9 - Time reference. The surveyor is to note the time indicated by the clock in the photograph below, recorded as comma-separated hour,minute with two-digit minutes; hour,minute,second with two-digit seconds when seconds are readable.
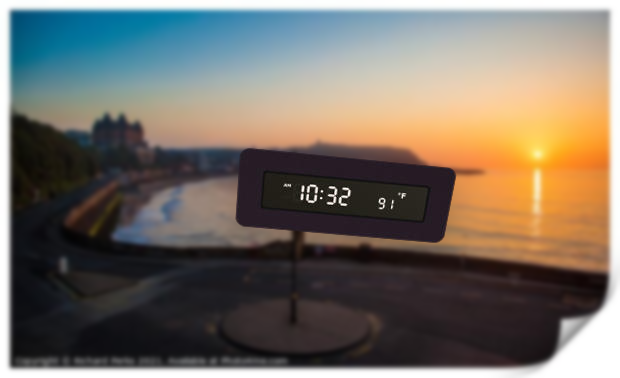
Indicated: 10,32
